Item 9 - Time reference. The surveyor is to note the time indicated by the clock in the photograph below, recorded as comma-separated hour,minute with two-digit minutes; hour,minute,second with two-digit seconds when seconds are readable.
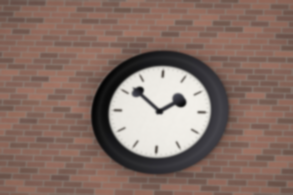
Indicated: 1,52
